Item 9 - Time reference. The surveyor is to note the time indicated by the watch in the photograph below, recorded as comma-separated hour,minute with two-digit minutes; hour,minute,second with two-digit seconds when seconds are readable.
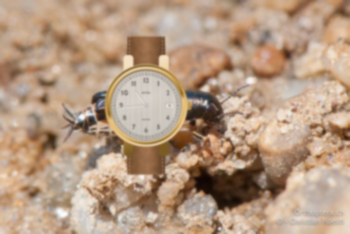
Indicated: 10,44
